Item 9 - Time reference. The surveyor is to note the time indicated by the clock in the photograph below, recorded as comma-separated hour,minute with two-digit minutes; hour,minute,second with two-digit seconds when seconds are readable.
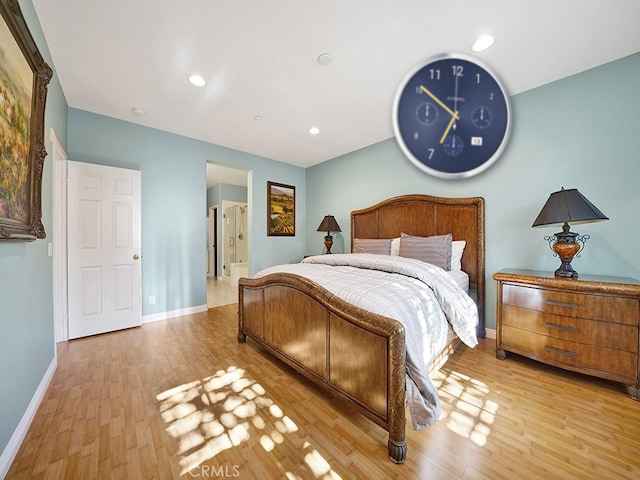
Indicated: 6,51
